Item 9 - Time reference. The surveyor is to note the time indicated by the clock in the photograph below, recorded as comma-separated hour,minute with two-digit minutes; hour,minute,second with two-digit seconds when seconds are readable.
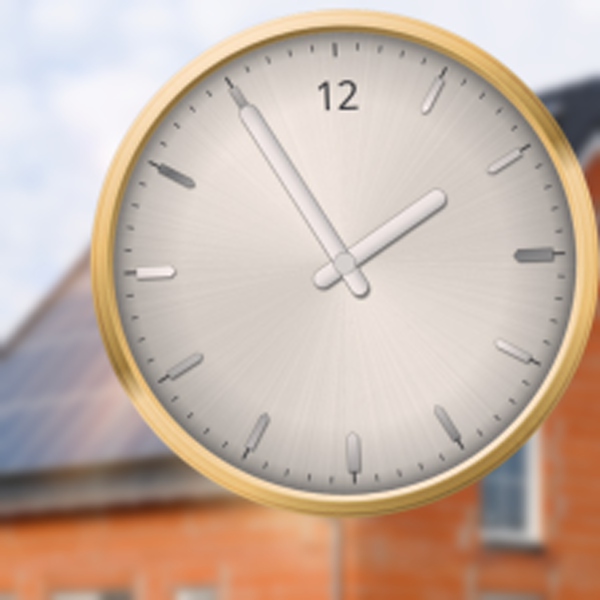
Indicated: 1,55
